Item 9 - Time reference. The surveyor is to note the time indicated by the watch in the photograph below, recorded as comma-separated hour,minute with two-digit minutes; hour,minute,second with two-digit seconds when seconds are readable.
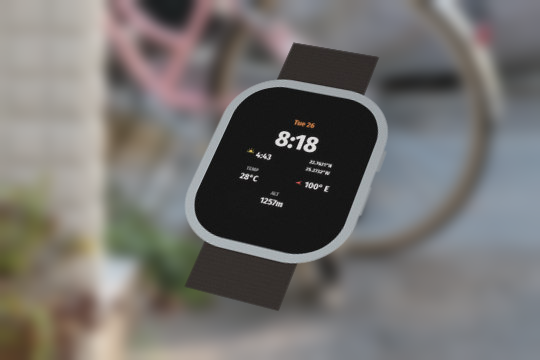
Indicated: 8,18
